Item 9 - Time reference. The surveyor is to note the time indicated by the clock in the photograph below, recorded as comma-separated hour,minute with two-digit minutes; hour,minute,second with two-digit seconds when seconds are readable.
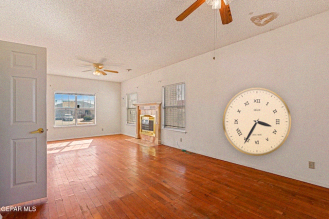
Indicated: 3,35
